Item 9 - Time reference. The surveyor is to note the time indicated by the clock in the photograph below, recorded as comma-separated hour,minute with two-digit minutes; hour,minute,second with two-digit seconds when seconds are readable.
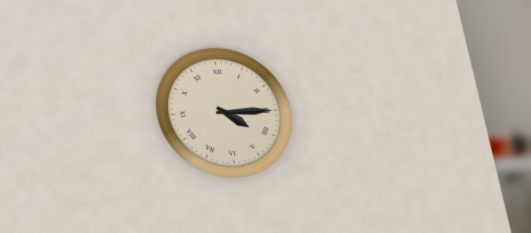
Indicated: 4,15
